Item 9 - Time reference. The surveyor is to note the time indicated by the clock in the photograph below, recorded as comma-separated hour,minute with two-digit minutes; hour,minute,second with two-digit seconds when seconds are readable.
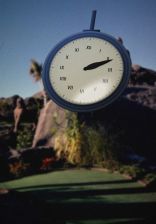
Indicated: 2,11
